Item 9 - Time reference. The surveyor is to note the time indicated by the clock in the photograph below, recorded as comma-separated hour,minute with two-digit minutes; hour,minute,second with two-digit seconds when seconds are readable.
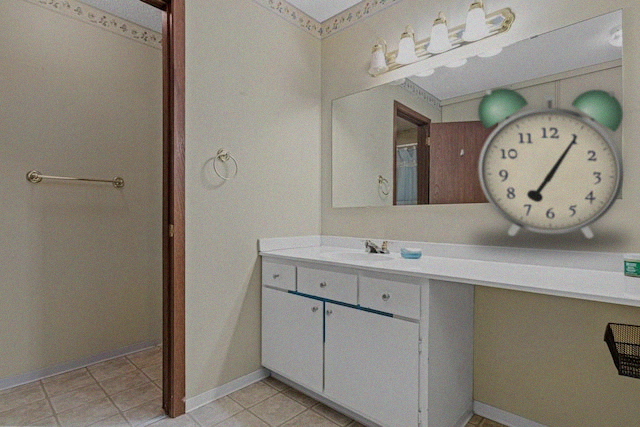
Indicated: 7,05
